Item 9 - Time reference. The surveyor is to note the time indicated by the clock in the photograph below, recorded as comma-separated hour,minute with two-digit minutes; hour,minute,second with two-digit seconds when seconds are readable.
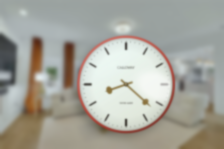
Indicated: 8,22
